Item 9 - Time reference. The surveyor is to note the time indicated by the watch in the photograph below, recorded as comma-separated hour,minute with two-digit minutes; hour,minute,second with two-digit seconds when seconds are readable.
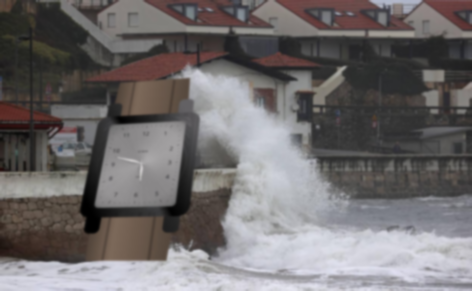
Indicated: 5,48
